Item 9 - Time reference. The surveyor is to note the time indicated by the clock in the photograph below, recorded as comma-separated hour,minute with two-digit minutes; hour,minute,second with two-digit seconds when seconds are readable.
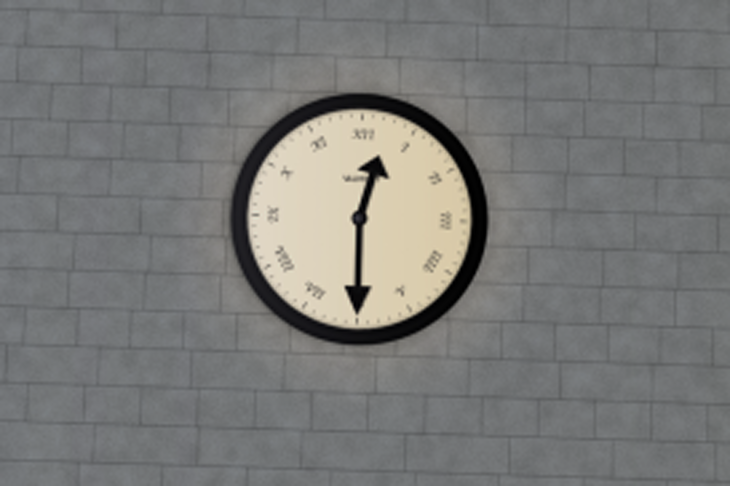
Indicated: 12,30
